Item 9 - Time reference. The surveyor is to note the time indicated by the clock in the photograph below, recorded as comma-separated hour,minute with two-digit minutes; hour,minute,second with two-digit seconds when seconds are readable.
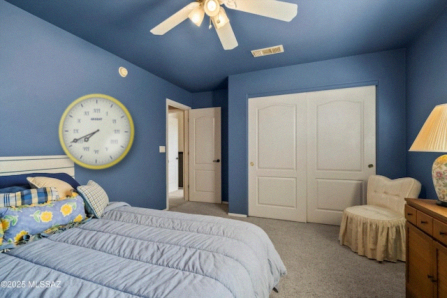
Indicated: 7,41
